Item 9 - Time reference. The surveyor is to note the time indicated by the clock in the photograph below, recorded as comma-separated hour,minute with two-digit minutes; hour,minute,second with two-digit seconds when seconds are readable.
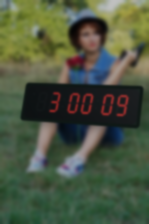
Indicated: 3,00,09
